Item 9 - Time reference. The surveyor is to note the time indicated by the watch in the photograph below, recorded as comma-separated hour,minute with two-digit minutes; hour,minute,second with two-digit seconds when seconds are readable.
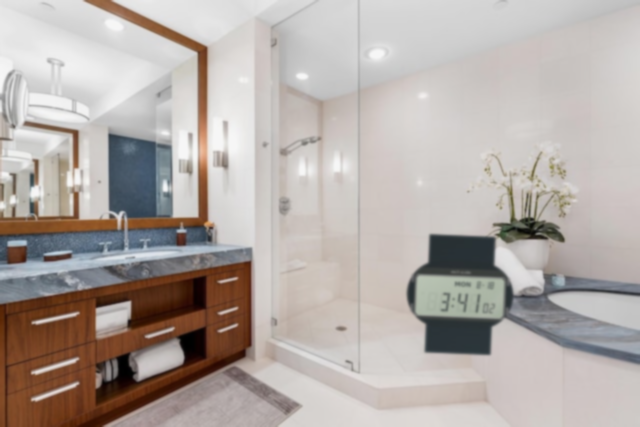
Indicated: 3,41
